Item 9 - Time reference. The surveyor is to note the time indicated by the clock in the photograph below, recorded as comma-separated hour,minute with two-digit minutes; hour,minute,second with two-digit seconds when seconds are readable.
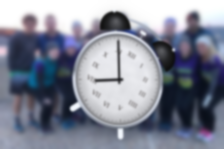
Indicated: 7,55
